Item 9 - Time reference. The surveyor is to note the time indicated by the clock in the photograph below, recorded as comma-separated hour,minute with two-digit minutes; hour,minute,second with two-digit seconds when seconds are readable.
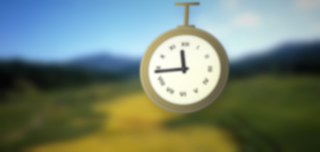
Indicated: 11,44
